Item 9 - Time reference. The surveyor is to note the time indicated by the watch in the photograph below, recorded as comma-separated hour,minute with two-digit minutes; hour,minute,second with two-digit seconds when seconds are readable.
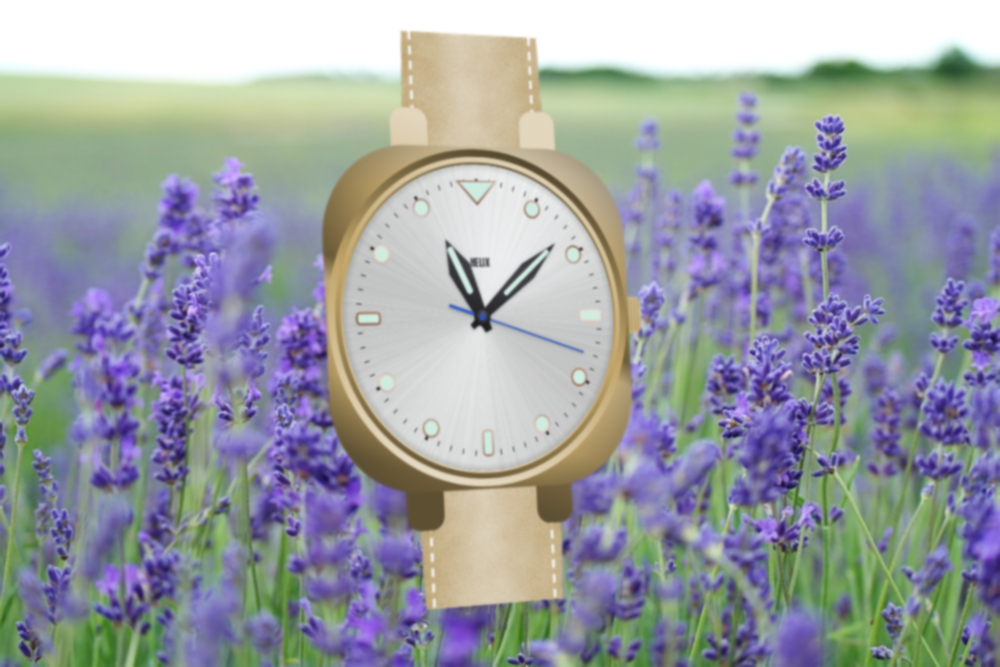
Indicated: 11,08,18
